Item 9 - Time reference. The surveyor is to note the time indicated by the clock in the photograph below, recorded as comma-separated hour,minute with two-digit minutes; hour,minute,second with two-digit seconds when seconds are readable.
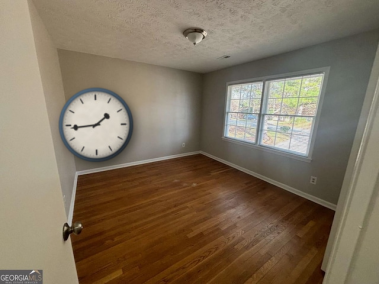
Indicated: 1,44
